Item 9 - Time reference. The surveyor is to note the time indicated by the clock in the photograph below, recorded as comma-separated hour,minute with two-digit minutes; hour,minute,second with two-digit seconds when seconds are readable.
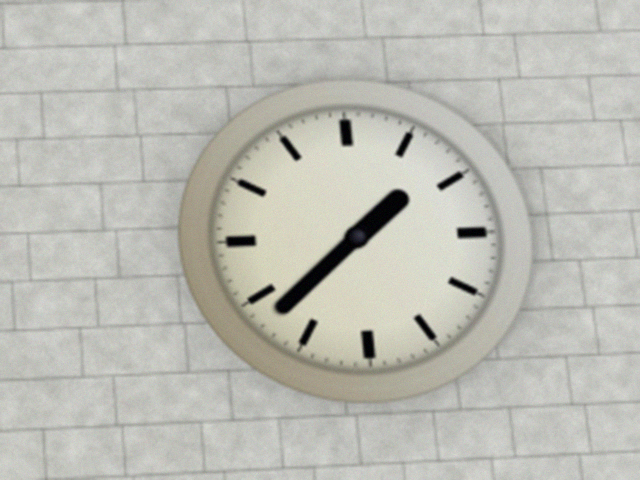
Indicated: 1,38
